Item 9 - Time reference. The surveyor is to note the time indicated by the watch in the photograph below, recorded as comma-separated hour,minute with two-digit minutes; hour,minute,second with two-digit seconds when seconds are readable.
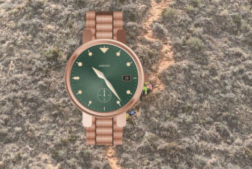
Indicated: 10,24
